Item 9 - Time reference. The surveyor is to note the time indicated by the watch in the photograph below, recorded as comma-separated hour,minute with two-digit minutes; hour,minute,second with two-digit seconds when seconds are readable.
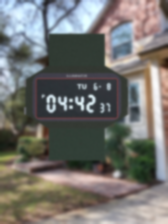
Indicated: 4,42
